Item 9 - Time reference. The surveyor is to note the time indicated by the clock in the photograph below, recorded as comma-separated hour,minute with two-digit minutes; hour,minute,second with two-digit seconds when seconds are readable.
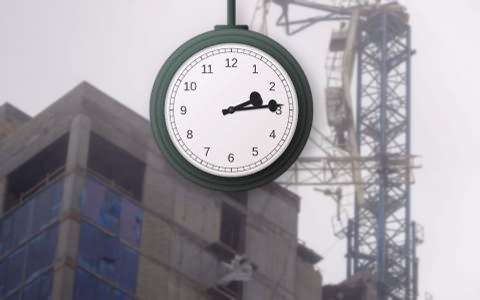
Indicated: 2,14
